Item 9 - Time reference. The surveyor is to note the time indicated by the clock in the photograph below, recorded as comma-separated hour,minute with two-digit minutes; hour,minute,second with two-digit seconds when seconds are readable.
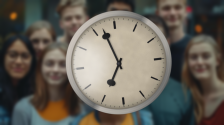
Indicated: 6,57
